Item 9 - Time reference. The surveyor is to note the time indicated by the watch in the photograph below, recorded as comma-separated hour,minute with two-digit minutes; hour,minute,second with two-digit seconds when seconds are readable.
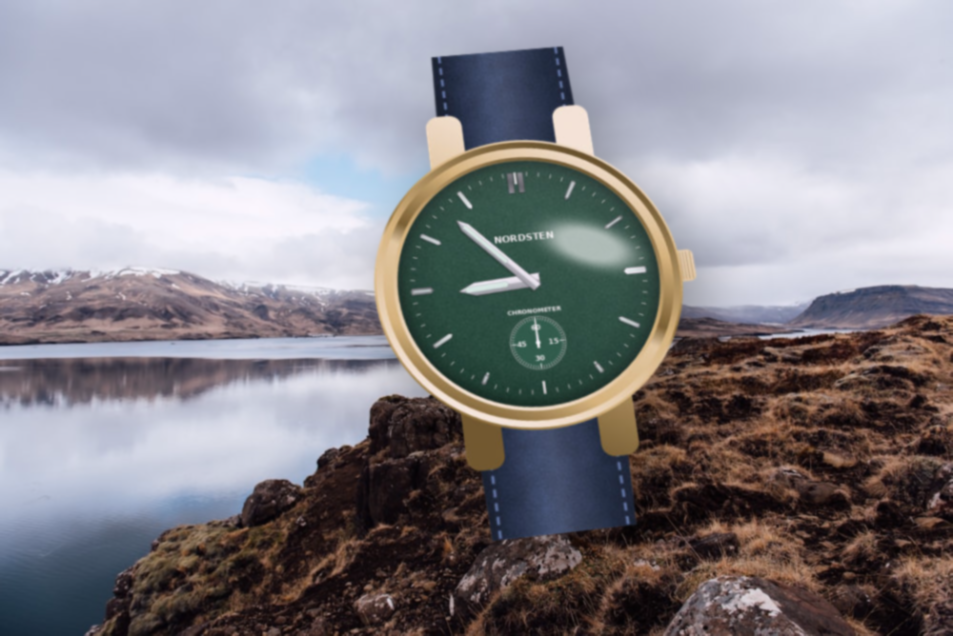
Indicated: 8,53
